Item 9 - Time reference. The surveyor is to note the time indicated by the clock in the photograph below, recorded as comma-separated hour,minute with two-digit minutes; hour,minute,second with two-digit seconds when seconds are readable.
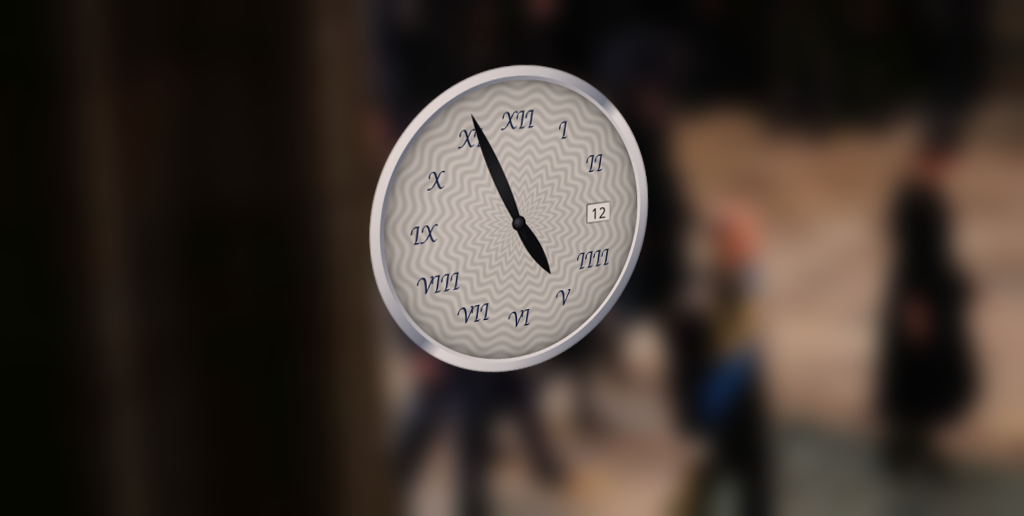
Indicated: 4,56
